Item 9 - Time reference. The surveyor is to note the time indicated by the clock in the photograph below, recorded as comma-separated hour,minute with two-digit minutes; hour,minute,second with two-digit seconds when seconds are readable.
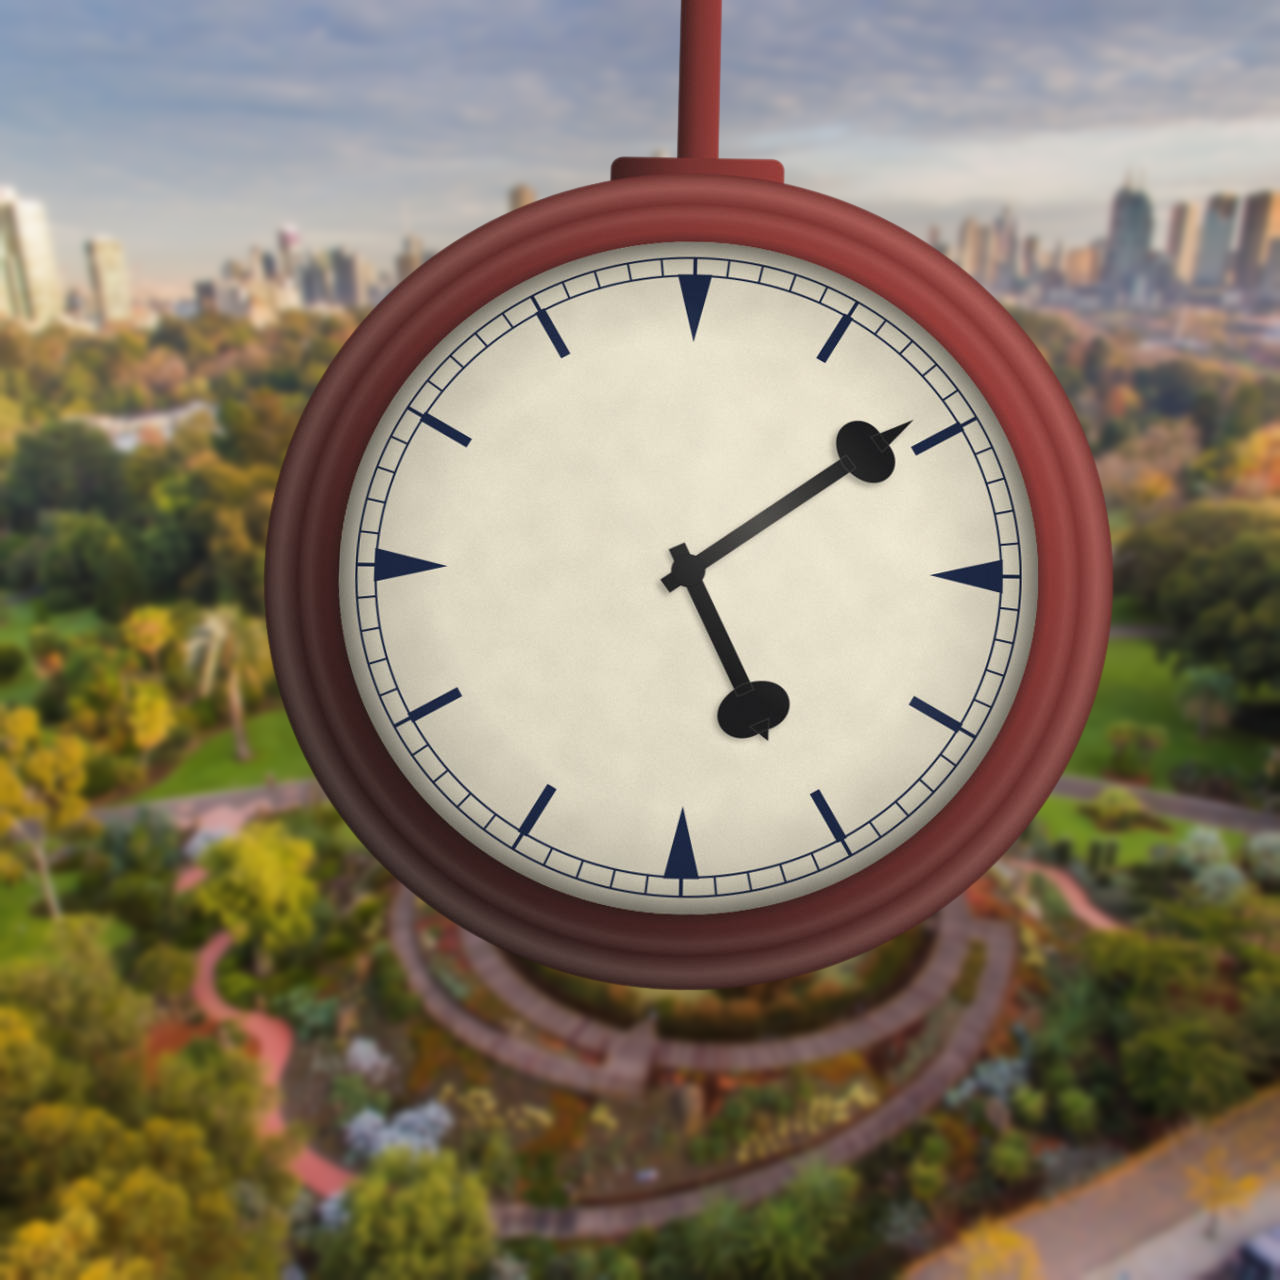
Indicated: 5,09
